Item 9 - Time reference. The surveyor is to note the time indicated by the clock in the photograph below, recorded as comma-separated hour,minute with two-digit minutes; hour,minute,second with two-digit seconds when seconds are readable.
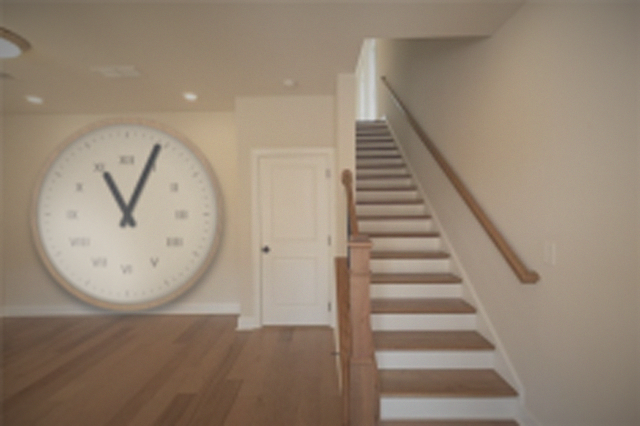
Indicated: 11,04
